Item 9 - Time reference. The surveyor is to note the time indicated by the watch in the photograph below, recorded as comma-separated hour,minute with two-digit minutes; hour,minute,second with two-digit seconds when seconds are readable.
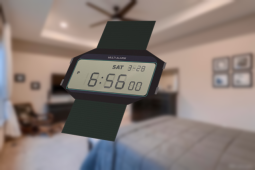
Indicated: 6,56,00
